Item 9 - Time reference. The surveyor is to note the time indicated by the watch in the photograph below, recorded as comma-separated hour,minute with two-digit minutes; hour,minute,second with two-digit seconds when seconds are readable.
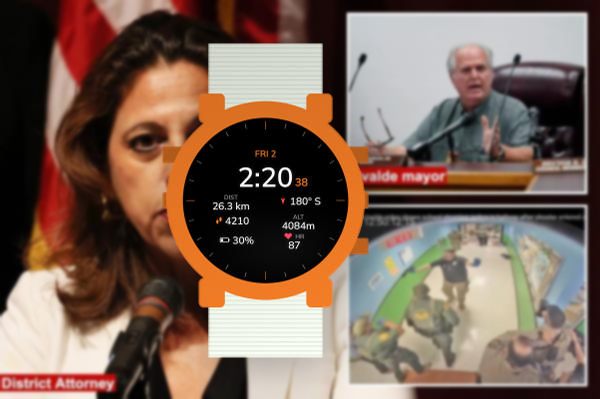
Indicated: 2,20,38
